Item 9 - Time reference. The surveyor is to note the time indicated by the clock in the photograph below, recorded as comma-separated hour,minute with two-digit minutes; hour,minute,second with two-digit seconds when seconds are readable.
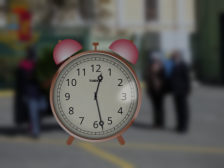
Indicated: 12,28
